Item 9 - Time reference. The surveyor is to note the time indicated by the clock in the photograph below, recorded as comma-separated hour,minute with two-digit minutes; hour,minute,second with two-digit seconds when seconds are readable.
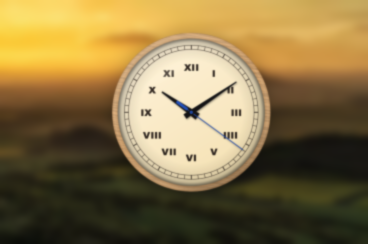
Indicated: 10,09,21
